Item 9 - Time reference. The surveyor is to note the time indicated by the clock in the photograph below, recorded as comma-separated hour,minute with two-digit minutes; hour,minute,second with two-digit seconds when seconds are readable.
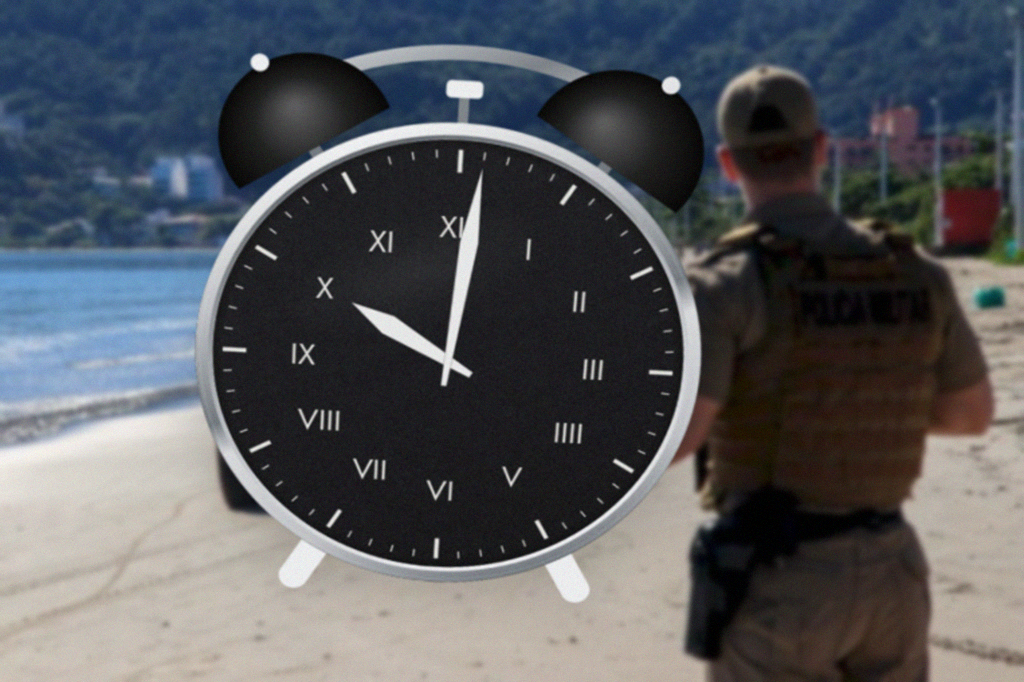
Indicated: 10,01
